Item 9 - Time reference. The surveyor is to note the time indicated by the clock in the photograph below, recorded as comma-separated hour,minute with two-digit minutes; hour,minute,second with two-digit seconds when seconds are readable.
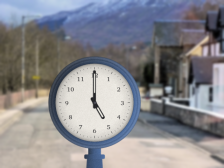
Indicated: 5,00
